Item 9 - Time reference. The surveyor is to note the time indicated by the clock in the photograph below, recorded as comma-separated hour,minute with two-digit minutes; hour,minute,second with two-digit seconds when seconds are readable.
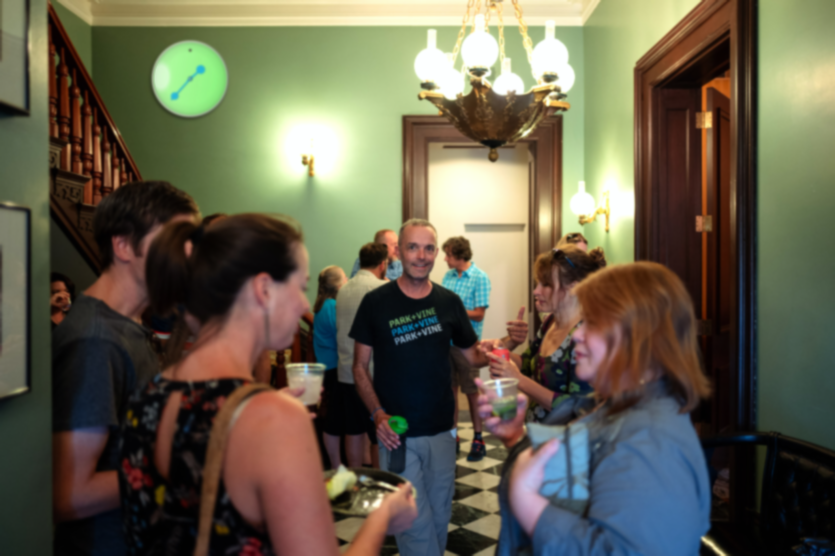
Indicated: 1,37
